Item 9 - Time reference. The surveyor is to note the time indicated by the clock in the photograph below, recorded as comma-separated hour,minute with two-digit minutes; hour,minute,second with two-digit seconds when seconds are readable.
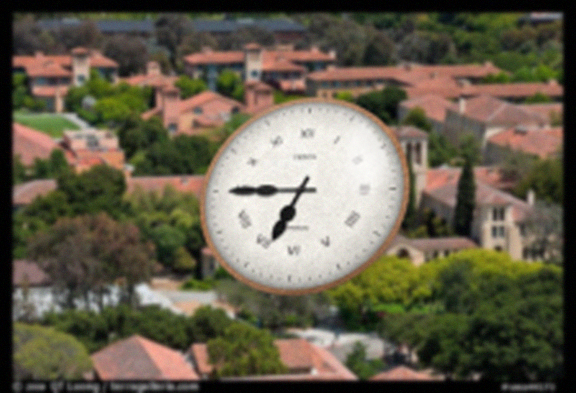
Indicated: 6,45
